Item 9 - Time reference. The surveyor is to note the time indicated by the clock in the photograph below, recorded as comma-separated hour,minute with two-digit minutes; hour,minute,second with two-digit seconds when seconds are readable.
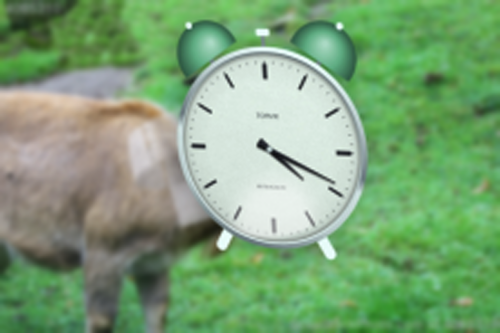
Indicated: 4,19
